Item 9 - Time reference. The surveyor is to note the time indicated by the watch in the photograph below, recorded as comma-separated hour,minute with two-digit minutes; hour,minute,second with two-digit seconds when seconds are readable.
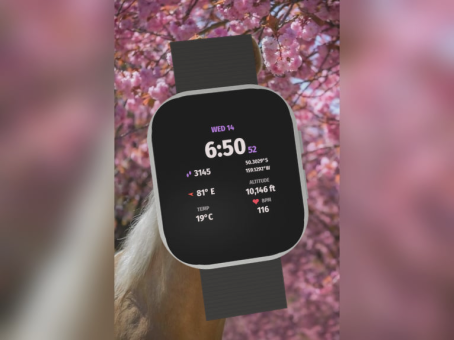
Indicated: 6,50,52
